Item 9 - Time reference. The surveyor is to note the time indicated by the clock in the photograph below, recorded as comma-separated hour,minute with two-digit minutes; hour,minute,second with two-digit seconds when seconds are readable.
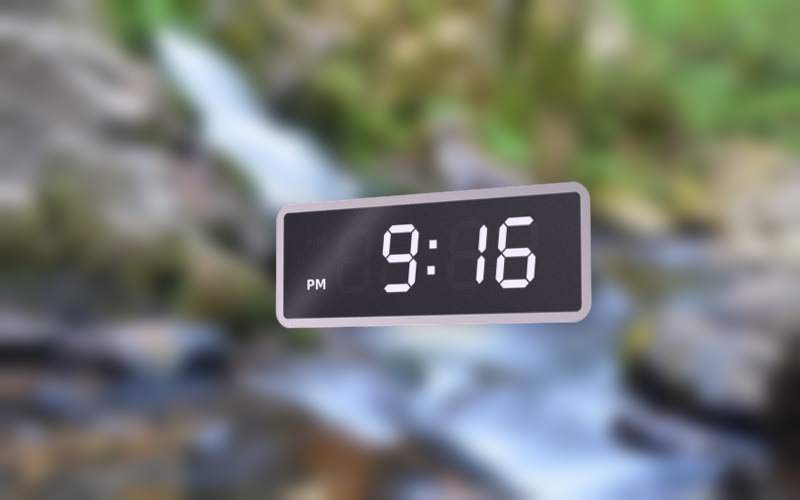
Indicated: 9,16
